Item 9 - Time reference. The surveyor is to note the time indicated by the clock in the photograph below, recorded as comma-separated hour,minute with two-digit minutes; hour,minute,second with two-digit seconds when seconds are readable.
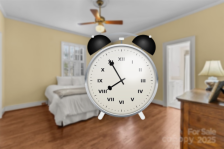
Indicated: 7,55
